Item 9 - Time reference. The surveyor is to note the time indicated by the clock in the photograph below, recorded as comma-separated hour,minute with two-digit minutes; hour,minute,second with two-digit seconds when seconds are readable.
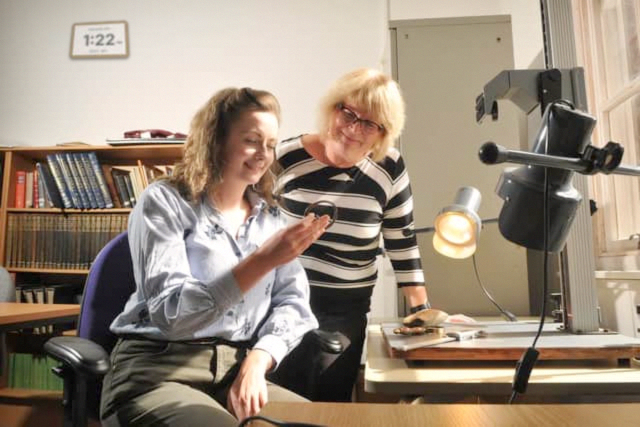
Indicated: 1,22
